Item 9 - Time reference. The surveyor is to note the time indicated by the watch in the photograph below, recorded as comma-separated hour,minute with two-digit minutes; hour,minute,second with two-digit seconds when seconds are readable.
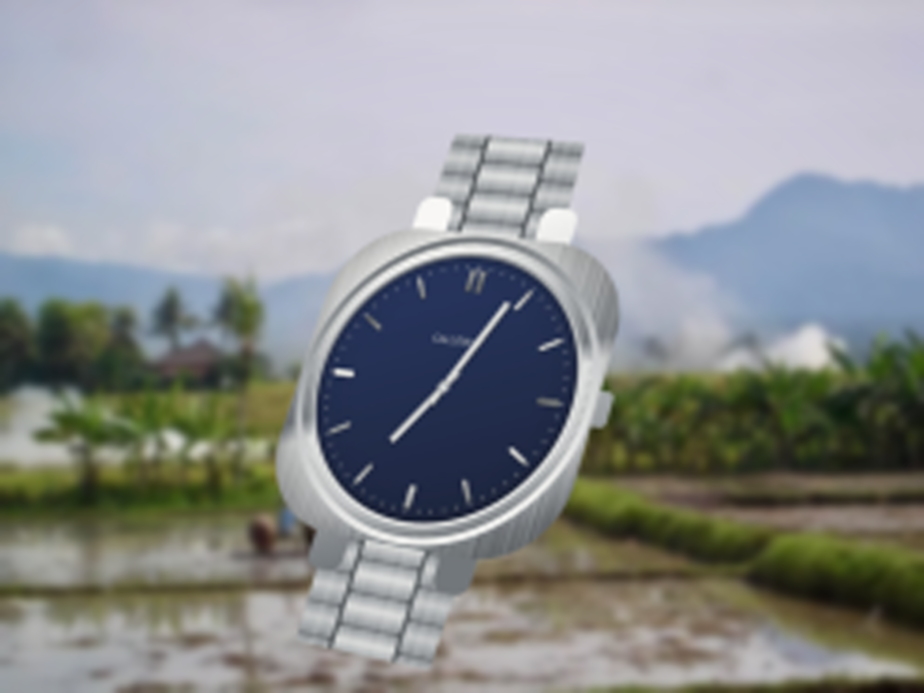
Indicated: 7,04
